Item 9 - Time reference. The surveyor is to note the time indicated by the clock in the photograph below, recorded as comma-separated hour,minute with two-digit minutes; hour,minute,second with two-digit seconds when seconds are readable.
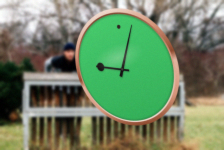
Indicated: 9,03
